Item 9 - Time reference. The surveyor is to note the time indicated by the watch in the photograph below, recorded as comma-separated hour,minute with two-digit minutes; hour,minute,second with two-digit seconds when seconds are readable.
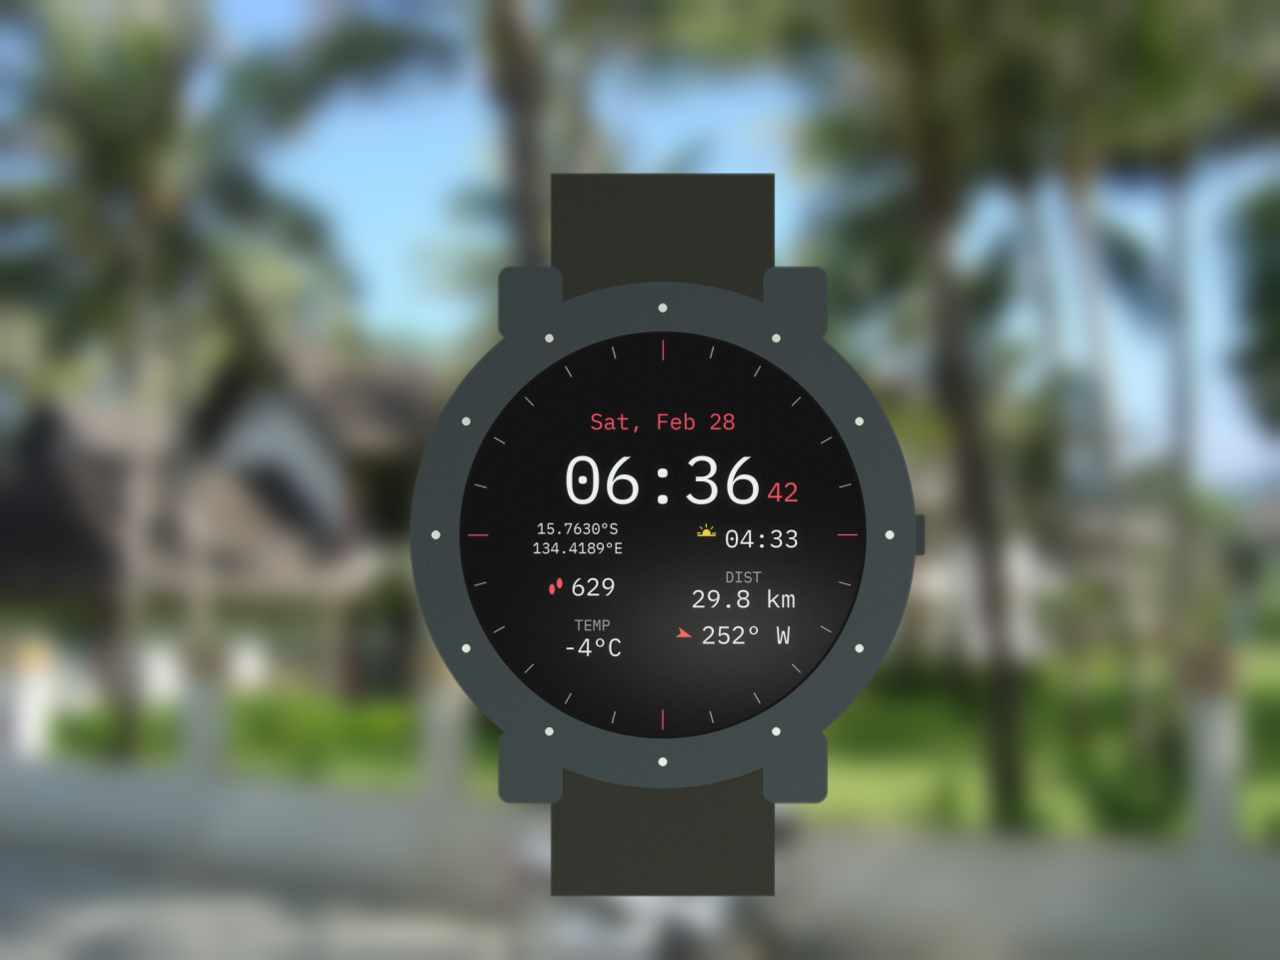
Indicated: 6,36,42
